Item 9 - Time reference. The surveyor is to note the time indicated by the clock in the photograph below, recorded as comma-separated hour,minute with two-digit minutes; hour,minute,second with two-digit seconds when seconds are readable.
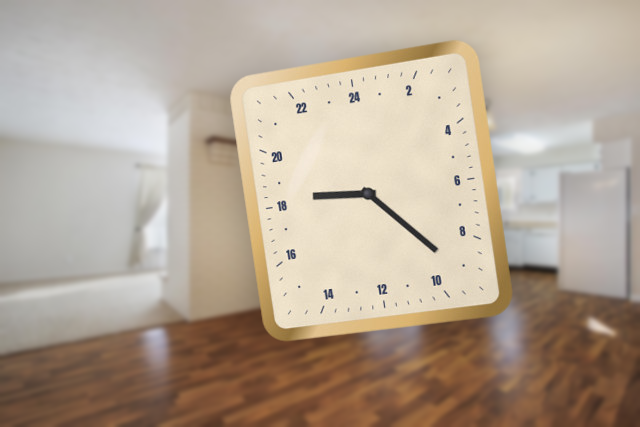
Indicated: 18,23
